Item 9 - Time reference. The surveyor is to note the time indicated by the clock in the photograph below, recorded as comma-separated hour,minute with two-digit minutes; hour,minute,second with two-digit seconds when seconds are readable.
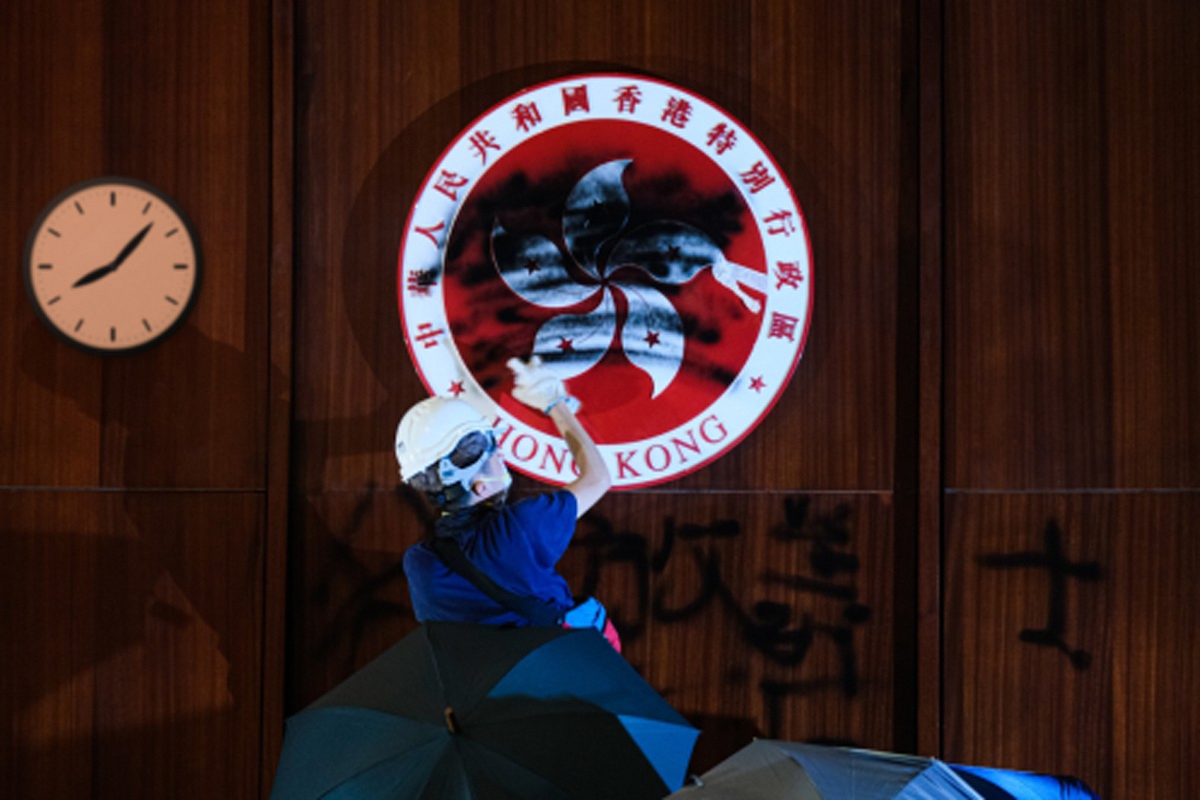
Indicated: 8,07
